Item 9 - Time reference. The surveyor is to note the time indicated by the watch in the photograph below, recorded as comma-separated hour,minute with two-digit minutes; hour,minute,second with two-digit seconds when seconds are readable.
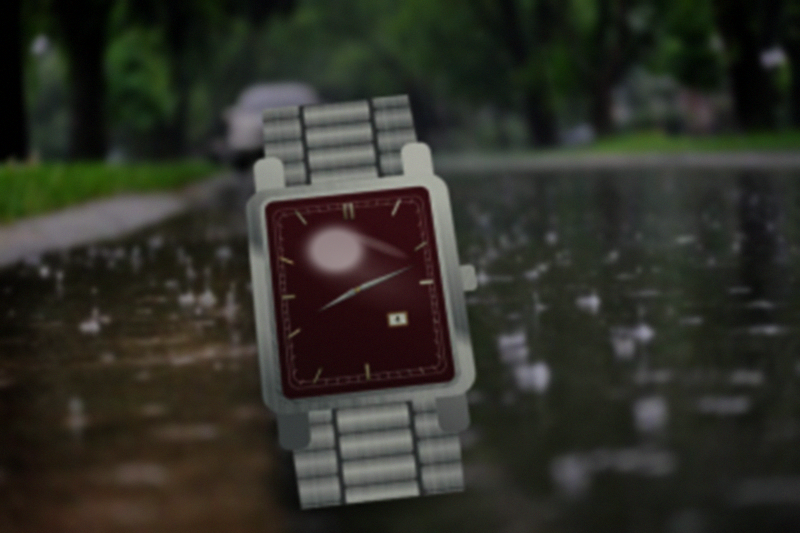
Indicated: 8,12
